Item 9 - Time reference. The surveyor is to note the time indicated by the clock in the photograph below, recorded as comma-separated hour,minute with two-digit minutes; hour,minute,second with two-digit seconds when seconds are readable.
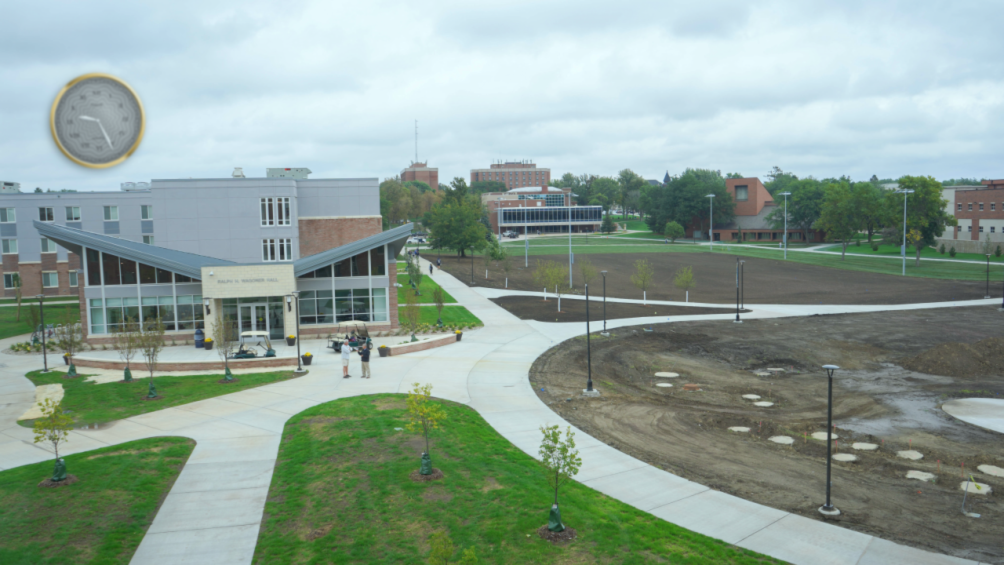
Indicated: 9,26
